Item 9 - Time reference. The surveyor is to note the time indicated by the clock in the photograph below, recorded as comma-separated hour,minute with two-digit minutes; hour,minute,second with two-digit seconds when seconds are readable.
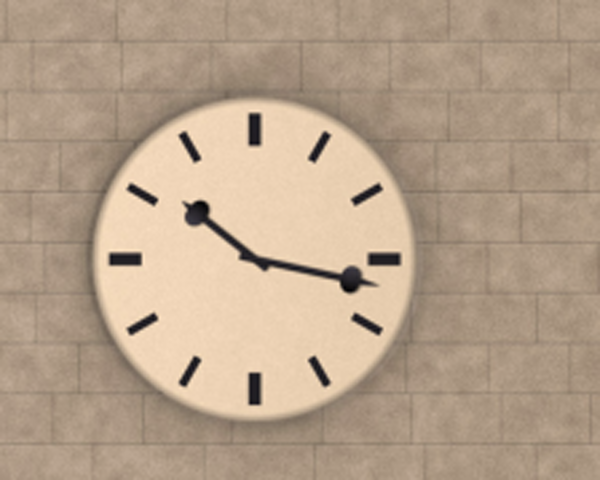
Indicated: 10,17
